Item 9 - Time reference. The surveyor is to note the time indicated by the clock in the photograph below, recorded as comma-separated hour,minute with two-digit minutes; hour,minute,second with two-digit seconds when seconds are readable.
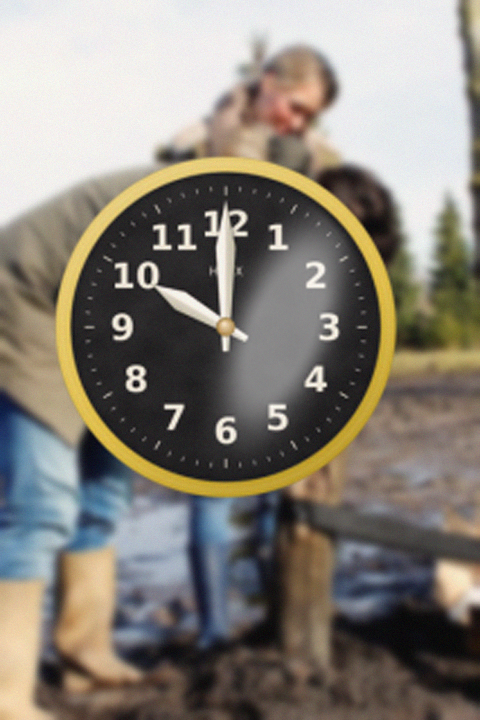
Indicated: 10,00
